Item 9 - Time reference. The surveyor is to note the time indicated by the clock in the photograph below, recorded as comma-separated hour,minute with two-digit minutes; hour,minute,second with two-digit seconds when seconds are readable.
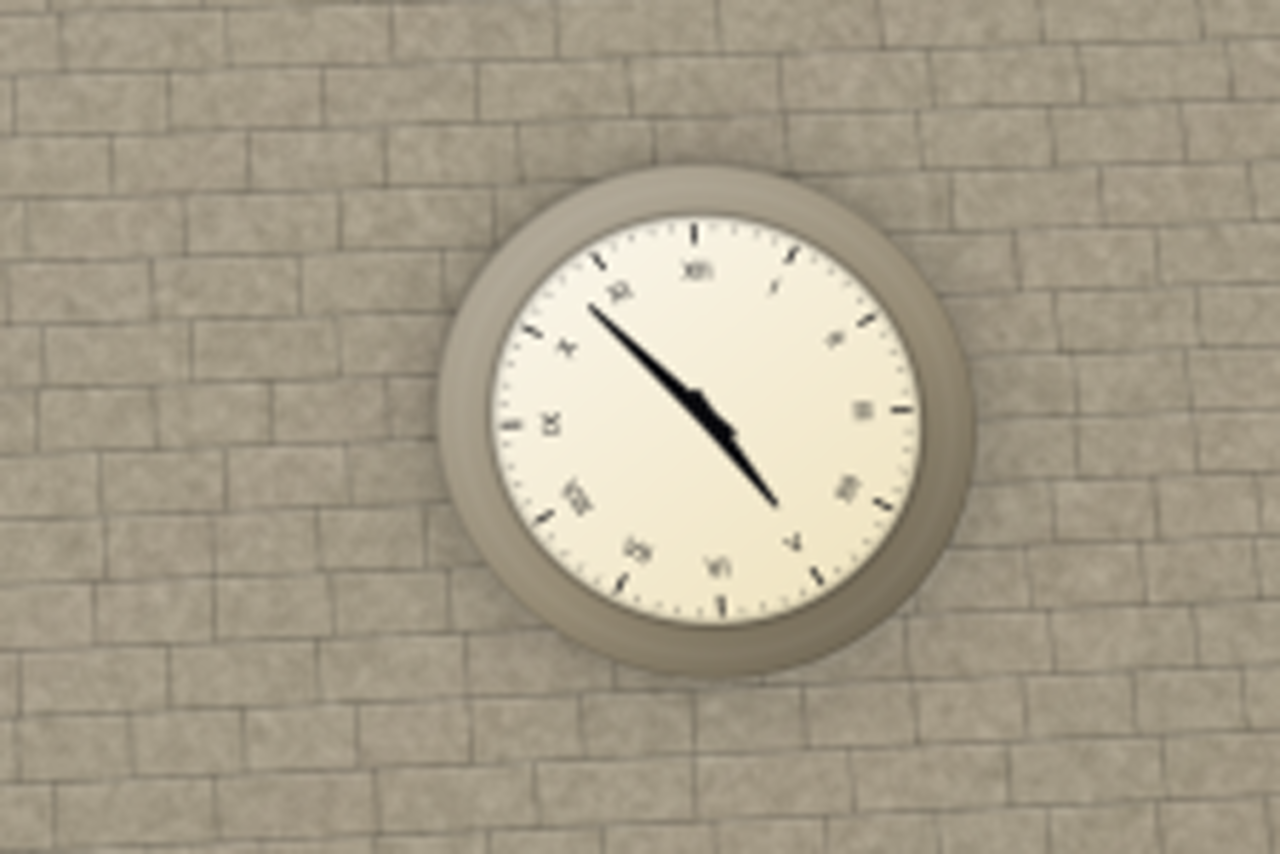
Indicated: 4,53
